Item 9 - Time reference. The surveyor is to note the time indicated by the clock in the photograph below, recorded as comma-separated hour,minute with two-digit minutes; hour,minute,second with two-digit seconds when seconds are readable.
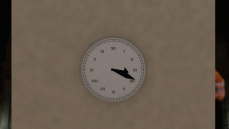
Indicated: 3,19
